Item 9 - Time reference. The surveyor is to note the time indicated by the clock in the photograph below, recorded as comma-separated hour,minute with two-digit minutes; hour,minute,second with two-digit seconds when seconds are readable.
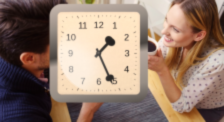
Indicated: 1,26
